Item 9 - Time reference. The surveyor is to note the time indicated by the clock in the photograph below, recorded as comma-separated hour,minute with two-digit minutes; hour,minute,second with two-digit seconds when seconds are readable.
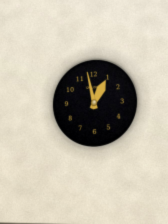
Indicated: 12,58
